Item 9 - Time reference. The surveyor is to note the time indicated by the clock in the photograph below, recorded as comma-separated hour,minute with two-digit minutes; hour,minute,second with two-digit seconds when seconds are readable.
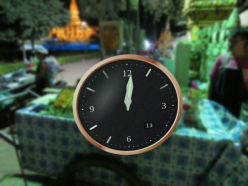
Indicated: 12,01
